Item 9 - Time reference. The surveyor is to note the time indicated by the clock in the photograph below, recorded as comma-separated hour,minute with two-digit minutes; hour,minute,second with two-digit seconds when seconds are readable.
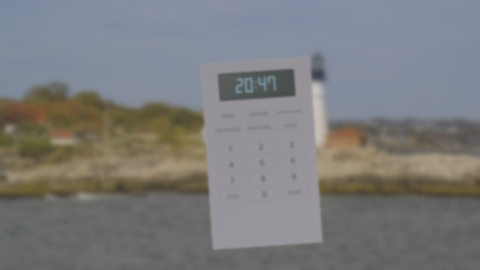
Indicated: 20,47
